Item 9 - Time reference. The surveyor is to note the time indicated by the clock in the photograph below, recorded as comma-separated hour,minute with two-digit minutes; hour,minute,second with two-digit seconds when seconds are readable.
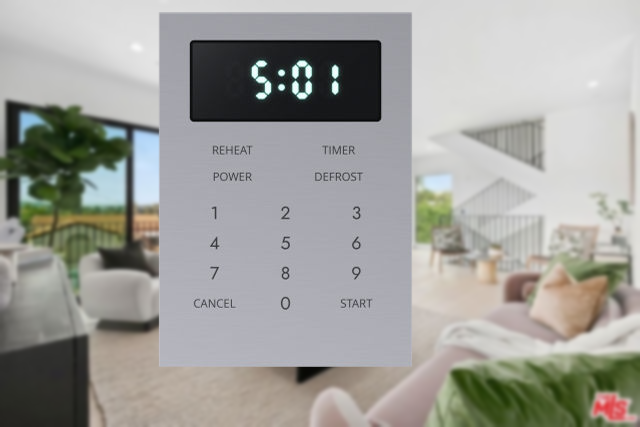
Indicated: 5,01
